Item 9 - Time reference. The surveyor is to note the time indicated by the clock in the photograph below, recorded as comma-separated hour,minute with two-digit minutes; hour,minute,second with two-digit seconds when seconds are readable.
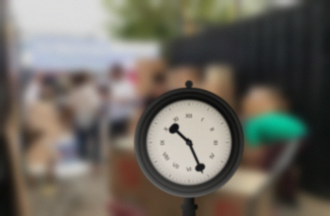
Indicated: 10,26
